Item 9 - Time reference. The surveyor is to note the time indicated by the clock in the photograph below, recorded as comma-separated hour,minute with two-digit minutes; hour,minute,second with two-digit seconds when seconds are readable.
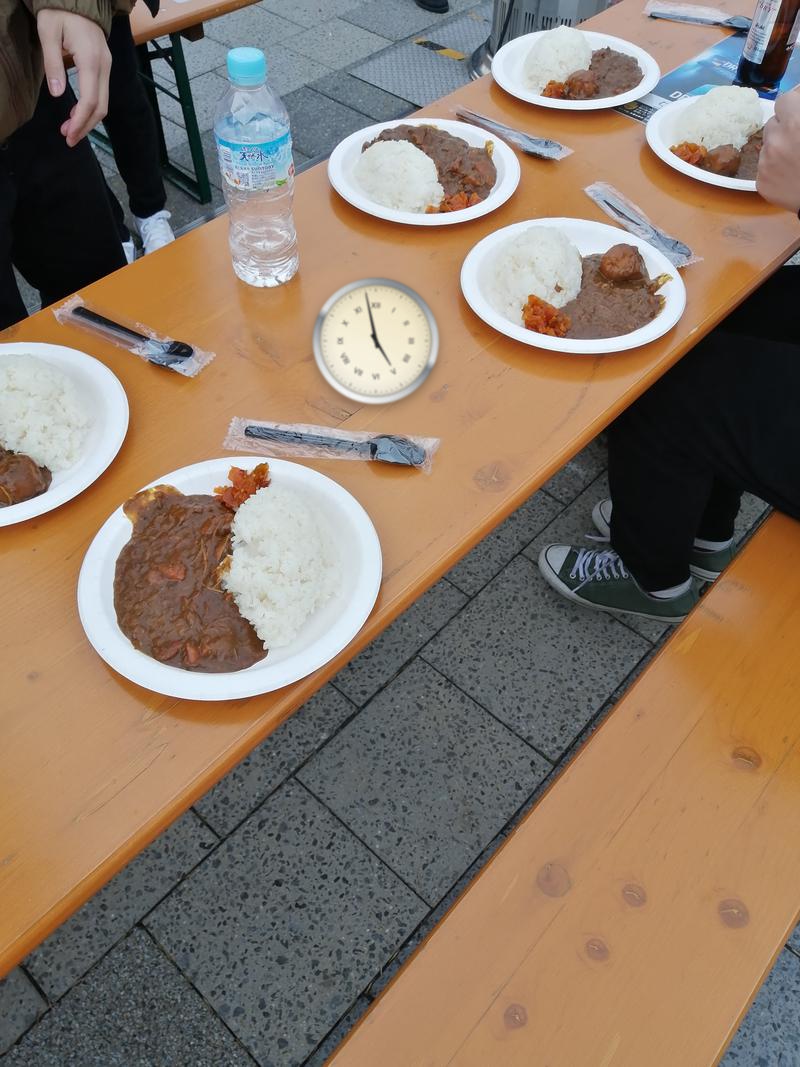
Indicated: 4,58
